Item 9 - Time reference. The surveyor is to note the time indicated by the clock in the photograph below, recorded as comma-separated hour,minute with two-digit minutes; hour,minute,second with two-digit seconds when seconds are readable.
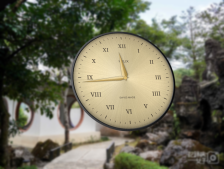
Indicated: 11,44
